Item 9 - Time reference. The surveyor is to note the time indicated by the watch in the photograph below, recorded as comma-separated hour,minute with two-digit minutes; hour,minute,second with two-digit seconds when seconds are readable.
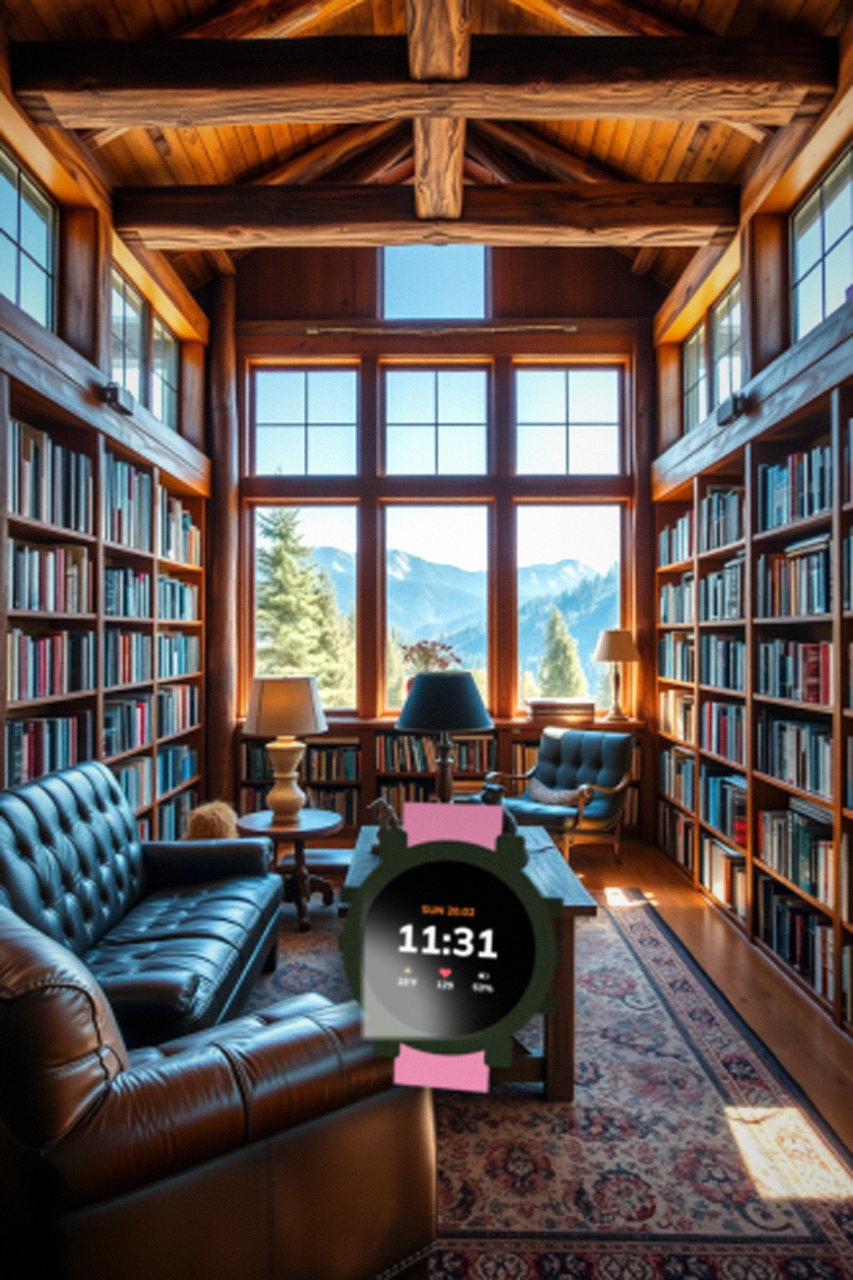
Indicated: 11,31
